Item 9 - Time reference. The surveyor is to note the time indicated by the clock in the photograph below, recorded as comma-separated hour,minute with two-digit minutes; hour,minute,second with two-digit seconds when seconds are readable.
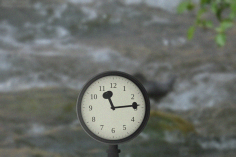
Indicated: 11,14
